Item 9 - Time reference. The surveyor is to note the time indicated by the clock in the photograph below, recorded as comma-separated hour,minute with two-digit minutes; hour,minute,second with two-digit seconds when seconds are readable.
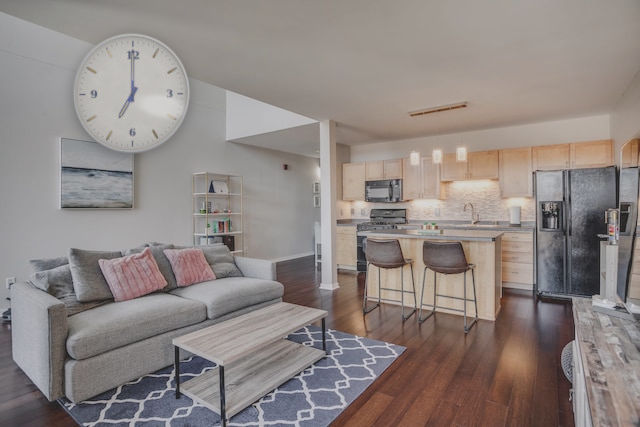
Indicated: 7,00
